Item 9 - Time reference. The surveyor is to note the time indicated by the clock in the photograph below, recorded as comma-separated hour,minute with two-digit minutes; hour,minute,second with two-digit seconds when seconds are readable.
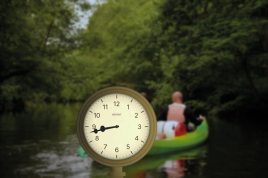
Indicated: 8,43
